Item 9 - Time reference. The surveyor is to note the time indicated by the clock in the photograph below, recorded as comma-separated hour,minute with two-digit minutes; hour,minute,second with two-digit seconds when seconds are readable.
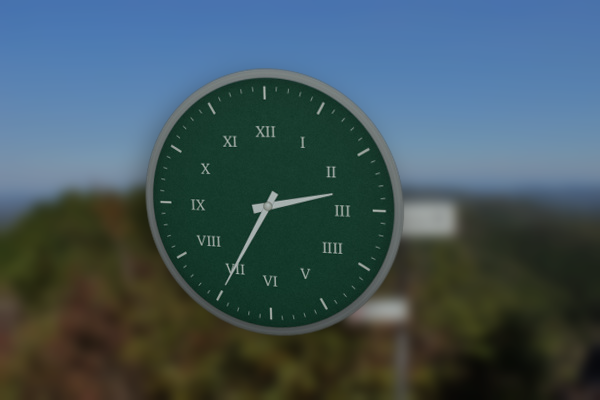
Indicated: 2,35
